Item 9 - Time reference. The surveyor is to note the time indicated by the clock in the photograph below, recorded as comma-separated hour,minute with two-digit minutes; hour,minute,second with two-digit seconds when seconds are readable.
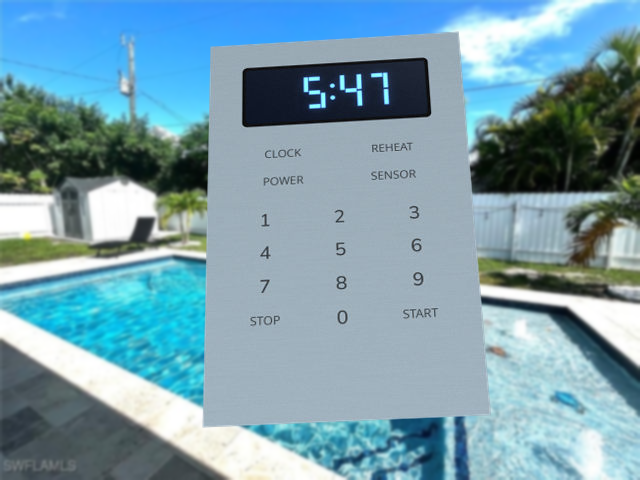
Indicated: 5,47
